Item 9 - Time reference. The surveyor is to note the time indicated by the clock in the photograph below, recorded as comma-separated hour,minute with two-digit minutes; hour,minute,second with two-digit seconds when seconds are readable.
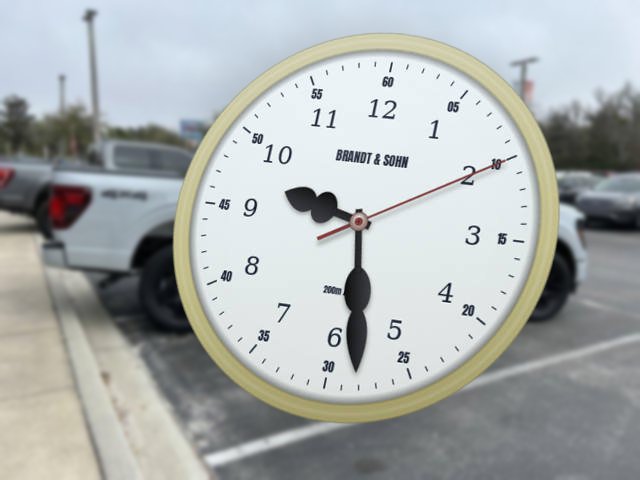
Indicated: 9,28,10
